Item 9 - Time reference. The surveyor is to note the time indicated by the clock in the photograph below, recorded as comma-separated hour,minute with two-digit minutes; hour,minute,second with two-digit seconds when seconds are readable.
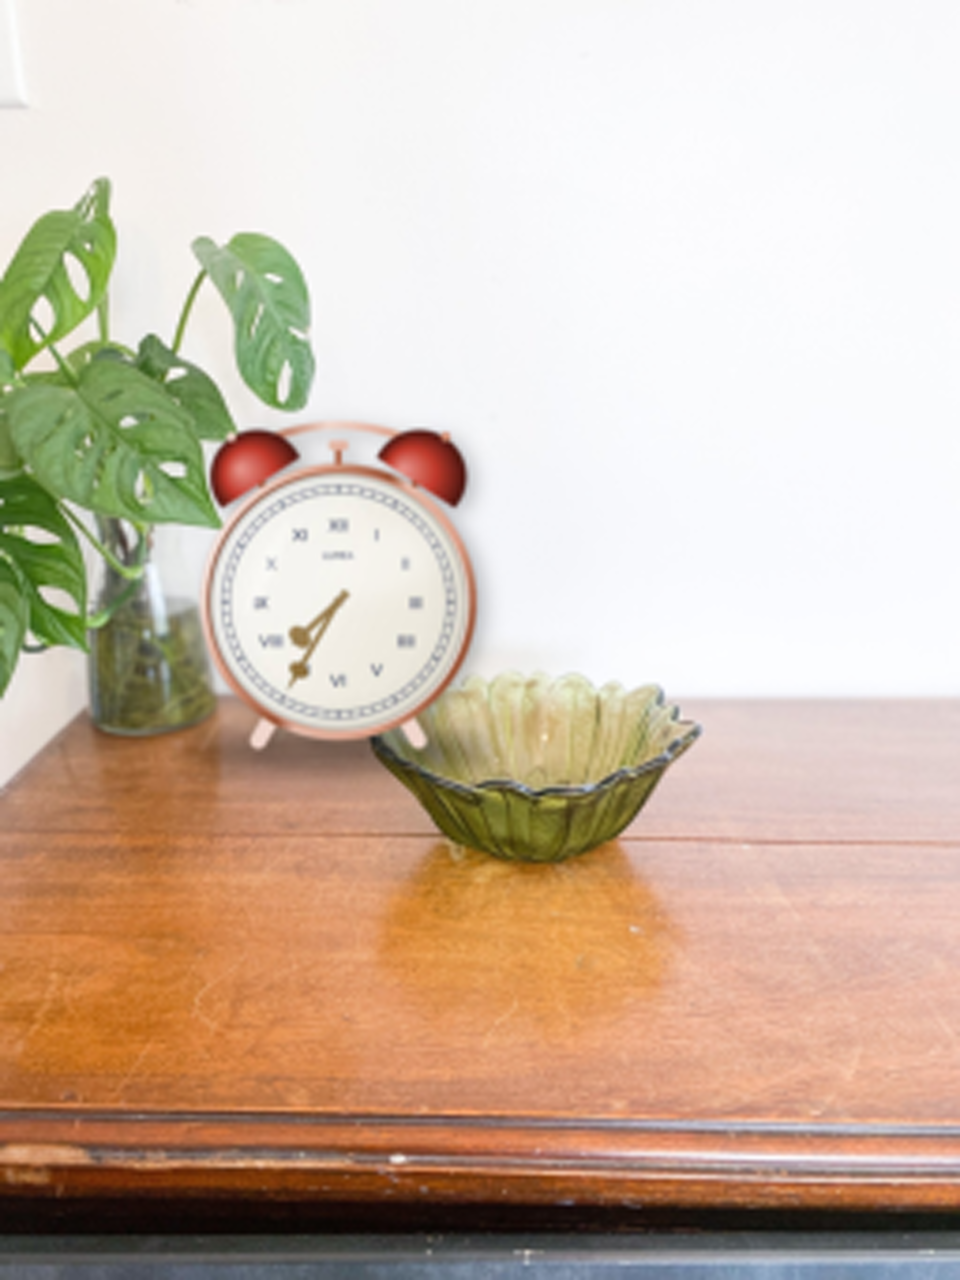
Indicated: 7,35
